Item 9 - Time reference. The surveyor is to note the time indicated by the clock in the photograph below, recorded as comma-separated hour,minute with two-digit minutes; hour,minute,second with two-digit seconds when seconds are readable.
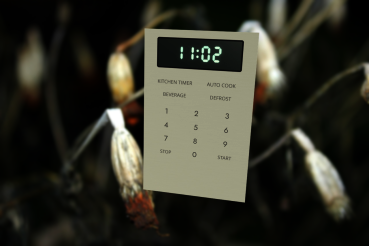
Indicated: 11,02
